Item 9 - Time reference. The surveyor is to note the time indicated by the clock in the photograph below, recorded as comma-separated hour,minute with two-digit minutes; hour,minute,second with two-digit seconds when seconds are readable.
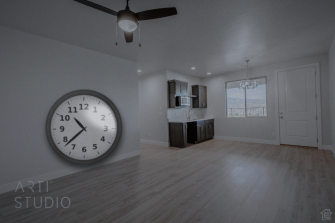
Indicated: 10,38
